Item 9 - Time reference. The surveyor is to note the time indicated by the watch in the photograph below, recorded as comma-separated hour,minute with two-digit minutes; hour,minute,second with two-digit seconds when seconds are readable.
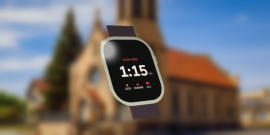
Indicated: 1,15
